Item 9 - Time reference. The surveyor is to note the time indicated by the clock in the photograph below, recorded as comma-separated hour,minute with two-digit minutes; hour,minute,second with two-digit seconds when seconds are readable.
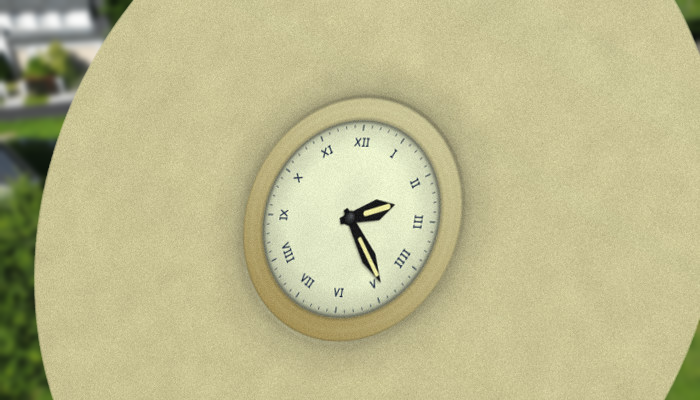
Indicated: 2,24
